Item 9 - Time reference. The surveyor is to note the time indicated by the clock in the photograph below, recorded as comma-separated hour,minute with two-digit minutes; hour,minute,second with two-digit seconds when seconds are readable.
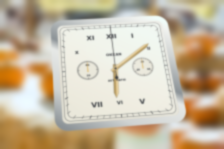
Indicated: 6,09
